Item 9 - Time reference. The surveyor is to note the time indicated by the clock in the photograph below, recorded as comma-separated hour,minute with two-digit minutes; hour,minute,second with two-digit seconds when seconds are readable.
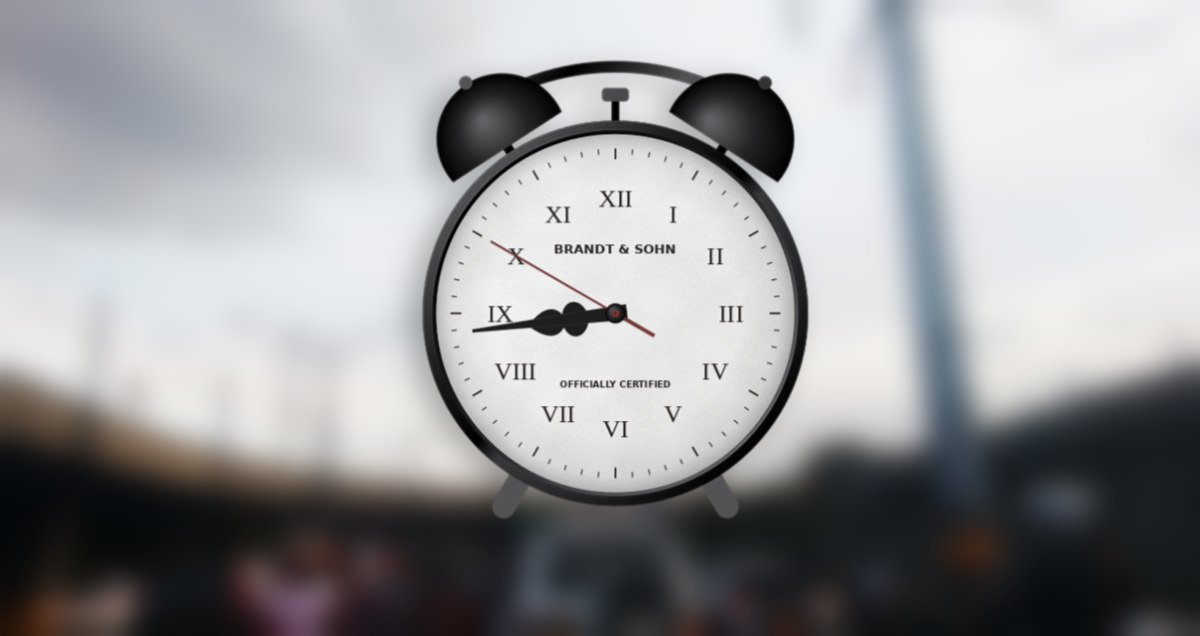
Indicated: 8,43,50
